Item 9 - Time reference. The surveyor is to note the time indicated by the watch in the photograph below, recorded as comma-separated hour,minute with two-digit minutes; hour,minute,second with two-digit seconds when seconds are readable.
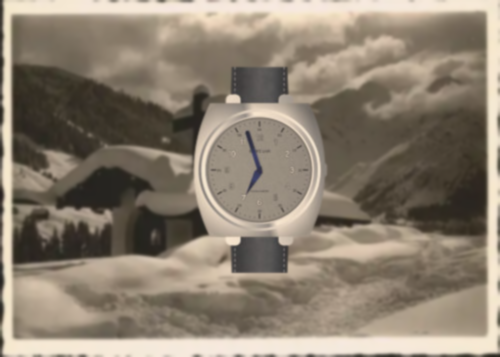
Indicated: 6,57
